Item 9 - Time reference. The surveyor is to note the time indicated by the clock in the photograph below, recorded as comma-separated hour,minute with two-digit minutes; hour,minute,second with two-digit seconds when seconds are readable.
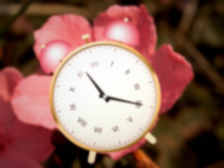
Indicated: 11,20
